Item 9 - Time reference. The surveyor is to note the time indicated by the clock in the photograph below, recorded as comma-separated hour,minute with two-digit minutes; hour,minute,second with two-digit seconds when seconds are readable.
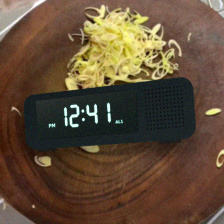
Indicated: 12,41
